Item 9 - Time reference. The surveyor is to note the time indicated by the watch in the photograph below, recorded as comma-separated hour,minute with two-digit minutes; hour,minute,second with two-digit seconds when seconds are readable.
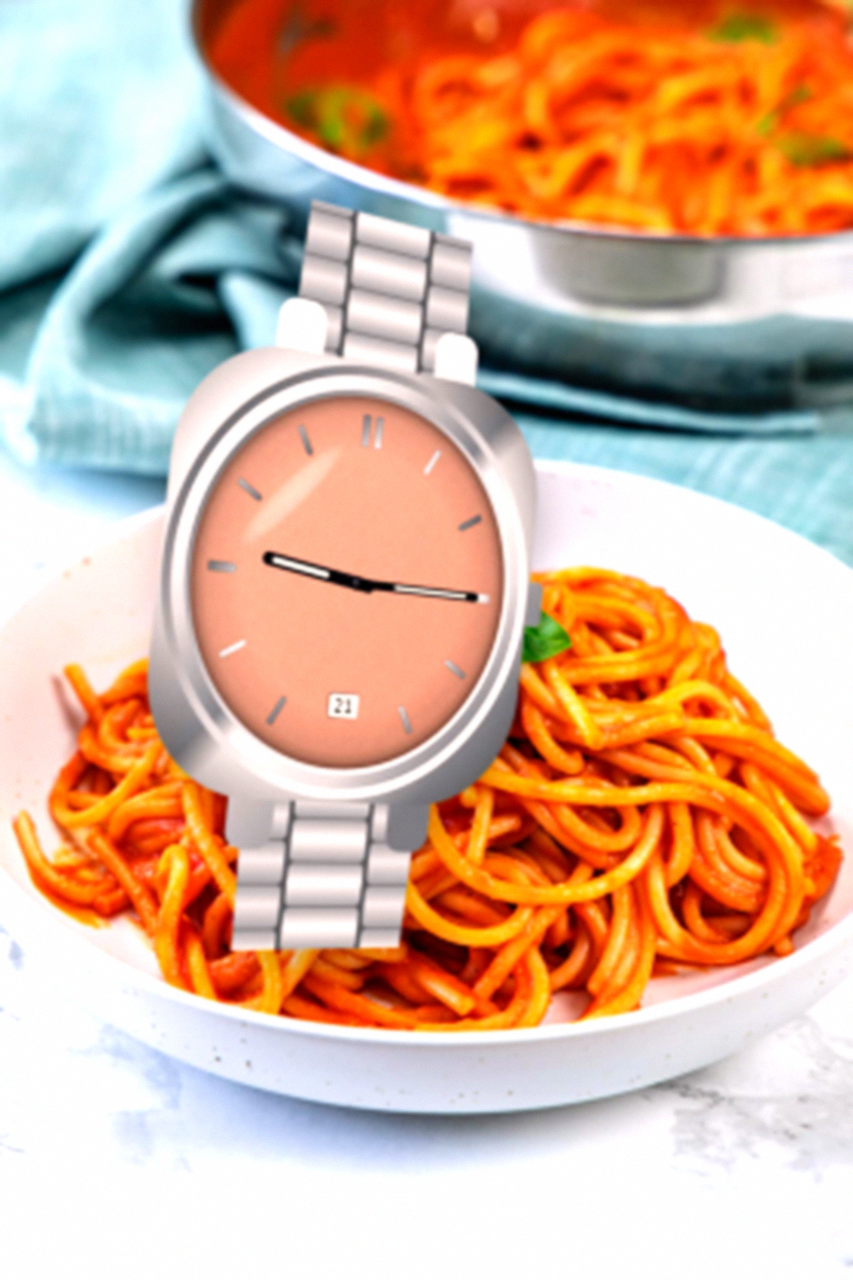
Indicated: 9,15
